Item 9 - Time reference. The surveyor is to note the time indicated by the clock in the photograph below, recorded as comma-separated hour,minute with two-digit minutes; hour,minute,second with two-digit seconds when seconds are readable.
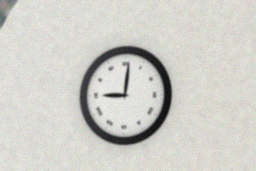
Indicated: 9,01
